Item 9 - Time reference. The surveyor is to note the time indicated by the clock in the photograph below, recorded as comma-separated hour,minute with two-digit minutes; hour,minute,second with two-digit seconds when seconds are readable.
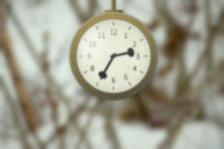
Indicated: 2,35
